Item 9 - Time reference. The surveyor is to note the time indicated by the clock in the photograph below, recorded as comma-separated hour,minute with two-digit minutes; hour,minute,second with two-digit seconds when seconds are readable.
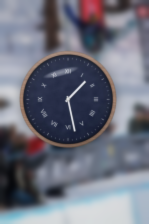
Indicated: 1,28
